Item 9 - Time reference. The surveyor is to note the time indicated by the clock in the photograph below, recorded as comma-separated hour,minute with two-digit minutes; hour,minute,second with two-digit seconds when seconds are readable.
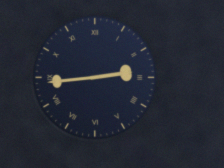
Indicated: 2,44
